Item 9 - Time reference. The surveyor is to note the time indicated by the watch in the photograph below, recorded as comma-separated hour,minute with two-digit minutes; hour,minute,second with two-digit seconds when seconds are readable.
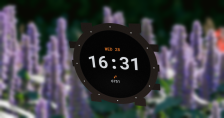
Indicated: 16,31
